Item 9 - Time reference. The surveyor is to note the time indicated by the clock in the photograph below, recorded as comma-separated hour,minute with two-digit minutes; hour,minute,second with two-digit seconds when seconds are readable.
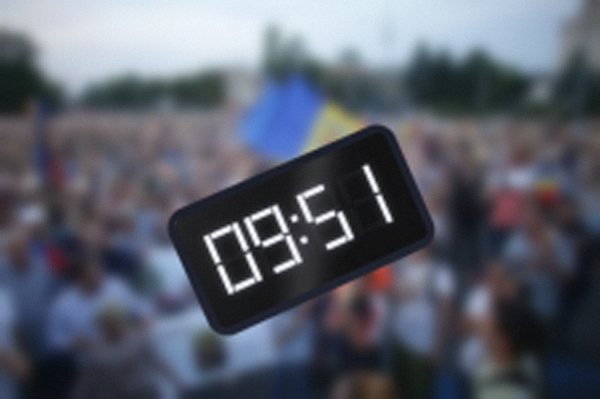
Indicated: 9,51
